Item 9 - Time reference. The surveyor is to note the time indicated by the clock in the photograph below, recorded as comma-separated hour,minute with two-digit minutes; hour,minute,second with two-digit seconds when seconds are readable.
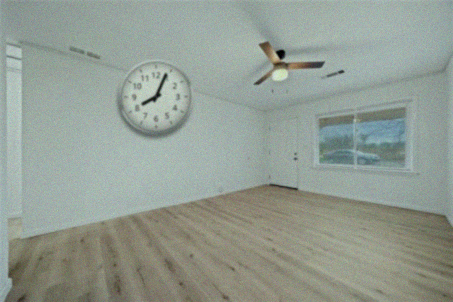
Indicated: 8,04
